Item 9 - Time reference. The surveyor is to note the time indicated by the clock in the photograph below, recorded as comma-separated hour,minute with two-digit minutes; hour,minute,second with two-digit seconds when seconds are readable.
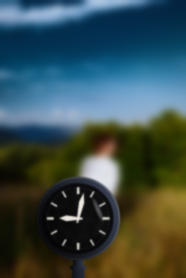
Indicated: 9,02
